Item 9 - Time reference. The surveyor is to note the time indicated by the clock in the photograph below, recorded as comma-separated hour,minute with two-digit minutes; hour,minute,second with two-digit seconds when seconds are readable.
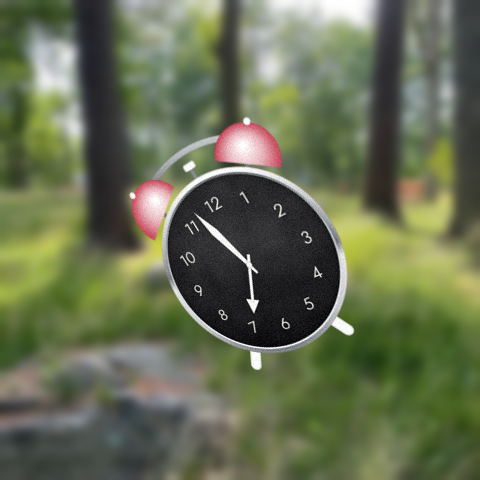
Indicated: 6,57
